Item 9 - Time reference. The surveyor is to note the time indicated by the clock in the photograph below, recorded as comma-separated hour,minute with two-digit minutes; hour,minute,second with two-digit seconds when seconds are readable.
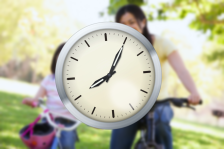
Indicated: 8,05
